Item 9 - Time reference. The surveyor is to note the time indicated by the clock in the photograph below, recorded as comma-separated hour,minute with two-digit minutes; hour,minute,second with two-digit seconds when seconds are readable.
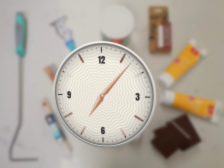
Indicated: 7,07
